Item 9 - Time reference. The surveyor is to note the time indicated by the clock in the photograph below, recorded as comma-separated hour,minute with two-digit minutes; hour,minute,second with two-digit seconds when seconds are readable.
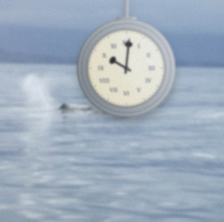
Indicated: 10,01
